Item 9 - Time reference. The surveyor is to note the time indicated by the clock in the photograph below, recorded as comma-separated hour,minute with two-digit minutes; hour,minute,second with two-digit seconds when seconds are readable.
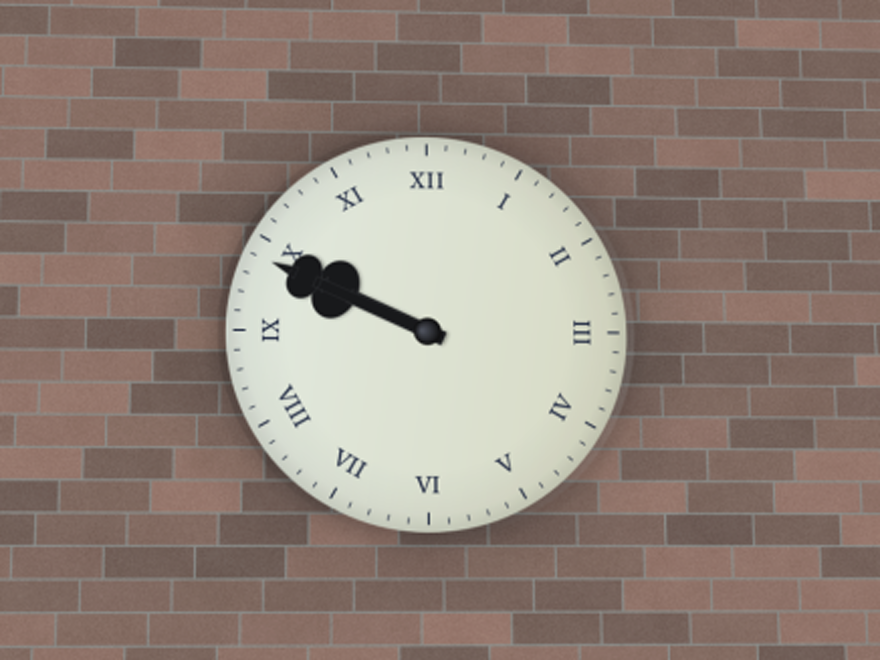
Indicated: 9,49
